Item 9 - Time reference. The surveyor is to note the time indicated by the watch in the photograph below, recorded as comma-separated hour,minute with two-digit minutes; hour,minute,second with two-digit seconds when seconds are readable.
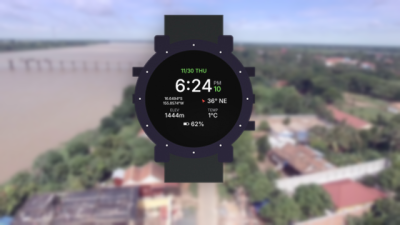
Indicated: 6,24
